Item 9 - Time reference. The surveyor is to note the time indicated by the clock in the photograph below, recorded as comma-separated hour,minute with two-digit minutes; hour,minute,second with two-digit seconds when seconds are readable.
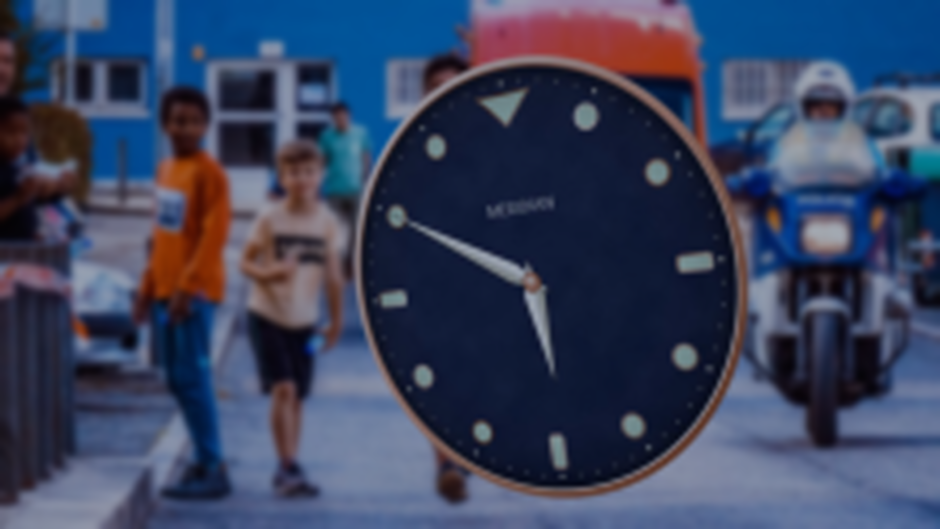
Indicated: 5,50
